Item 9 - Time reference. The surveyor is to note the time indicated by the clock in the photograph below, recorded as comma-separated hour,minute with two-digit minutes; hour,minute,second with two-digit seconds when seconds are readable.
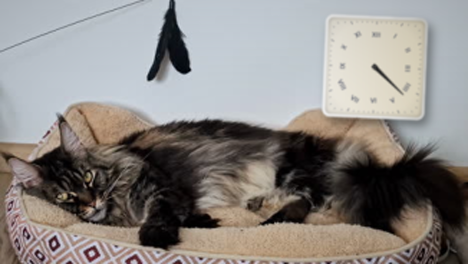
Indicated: 4,22
